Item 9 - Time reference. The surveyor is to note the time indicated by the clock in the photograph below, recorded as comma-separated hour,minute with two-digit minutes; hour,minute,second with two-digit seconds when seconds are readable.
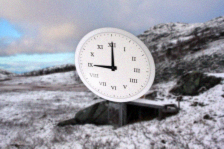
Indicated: 9,00
